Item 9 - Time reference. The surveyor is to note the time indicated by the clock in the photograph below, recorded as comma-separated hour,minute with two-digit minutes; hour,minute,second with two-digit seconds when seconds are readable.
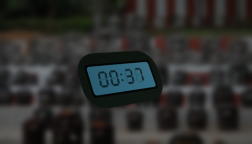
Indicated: 0,37
